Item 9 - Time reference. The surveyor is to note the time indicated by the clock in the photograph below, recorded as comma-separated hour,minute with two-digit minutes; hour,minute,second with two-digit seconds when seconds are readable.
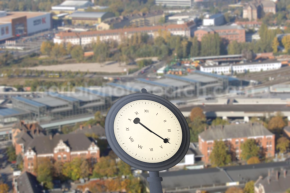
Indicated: 10,21
